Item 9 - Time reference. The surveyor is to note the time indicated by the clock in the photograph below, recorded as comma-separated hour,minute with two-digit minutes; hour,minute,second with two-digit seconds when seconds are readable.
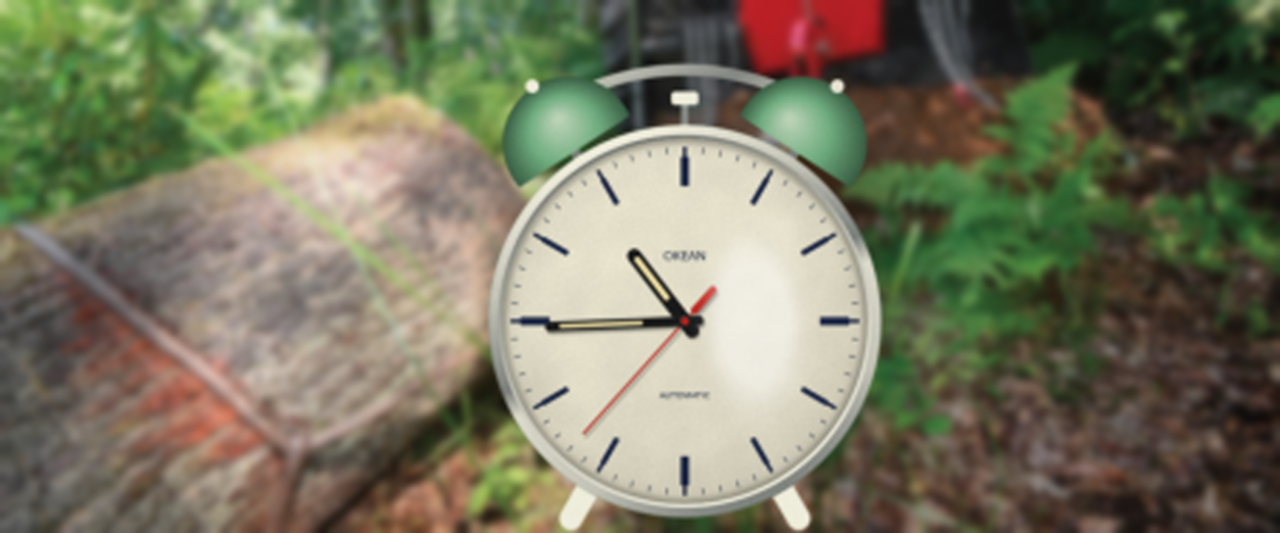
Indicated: 10,44,37
